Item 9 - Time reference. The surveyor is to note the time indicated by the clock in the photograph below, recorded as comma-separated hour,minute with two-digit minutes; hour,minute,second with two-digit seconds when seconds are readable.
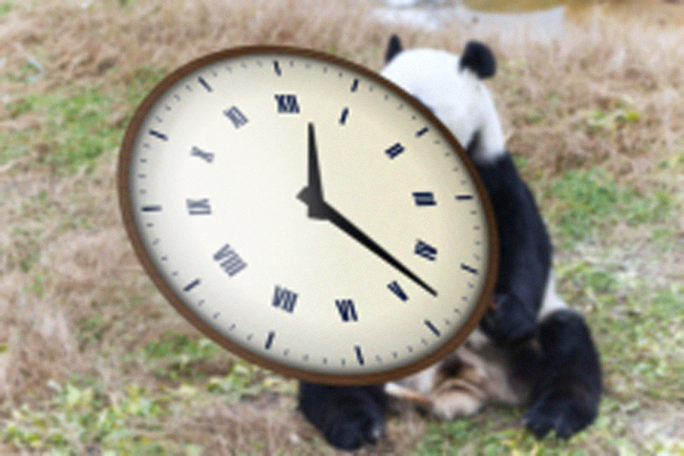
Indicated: 12,23
